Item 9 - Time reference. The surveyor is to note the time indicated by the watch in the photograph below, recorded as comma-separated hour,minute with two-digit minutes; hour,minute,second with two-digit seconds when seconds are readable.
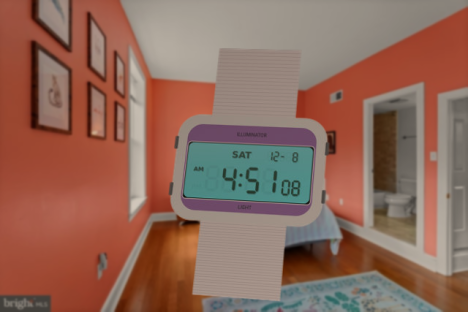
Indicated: 4,51,08
